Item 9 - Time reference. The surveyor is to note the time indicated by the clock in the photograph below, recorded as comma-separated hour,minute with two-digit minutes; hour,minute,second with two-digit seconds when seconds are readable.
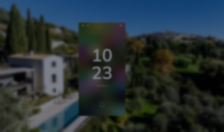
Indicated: 10,23
